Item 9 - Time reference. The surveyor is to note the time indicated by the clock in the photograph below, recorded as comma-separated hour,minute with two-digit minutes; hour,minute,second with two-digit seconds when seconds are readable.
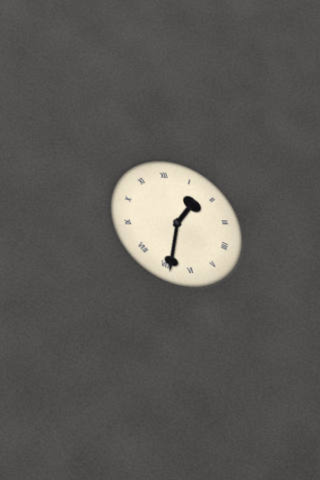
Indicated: 1,34
